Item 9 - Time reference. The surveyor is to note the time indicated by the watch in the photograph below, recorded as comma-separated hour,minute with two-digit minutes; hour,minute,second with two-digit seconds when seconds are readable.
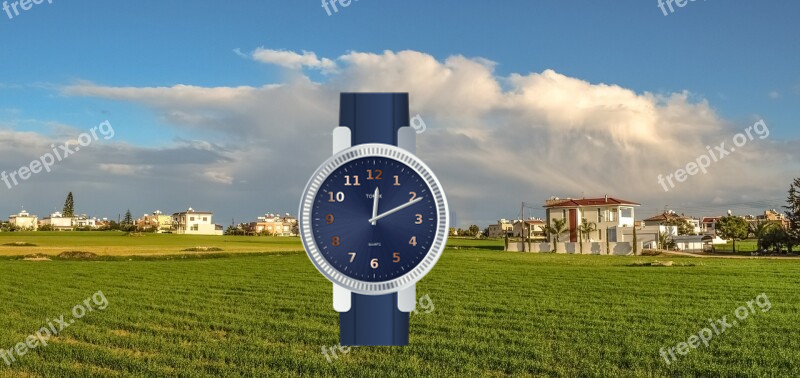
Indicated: 12,11
